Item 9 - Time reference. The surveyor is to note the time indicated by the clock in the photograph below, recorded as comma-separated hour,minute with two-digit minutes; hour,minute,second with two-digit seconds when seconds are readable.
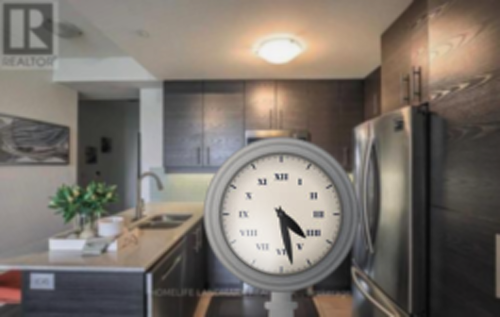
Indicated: 4,28
